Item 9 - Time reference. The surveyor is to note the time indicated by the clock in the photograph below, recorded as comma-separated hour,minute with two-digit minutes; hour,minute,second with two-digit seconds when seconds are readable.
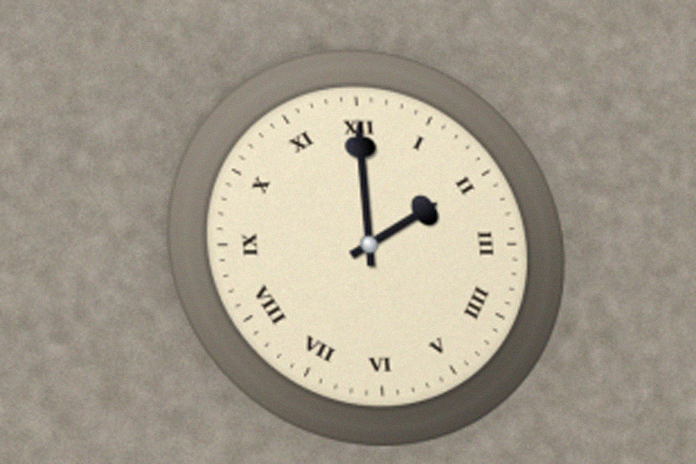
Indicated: 2,00
